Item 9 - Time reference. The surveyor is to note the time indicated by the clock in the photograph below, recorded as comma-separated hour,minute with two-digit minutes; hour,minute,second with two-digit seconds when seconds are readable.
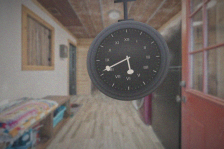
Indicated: 5,41
